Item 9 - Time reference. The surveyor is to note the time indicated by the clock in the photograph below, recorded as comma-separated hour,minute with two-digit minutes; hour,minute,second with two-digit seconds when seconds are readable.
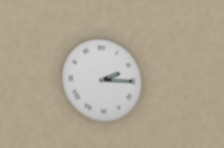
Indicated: 2,15
